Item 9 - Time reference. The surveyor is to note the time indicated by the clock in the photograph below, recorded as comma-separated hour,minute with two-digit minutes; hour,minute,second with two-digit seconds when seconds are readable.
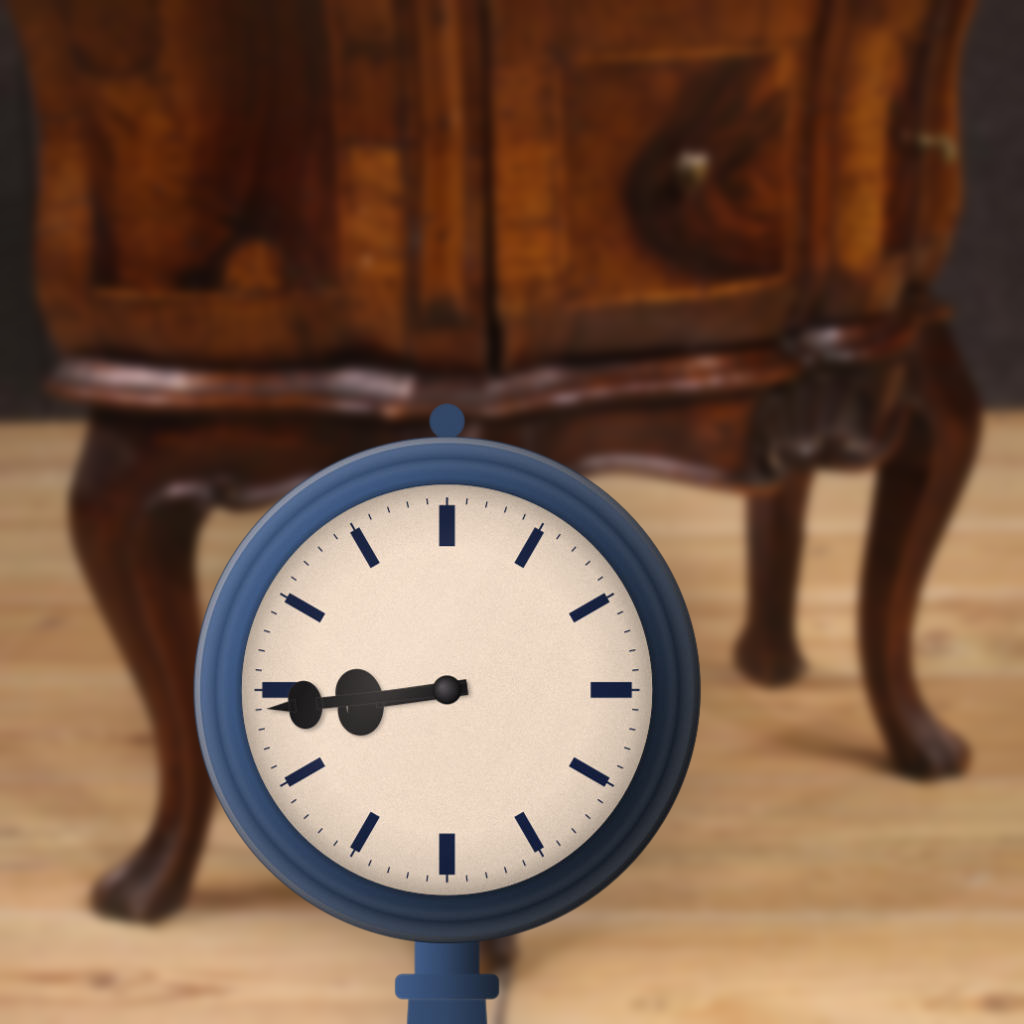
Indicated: 8,44
